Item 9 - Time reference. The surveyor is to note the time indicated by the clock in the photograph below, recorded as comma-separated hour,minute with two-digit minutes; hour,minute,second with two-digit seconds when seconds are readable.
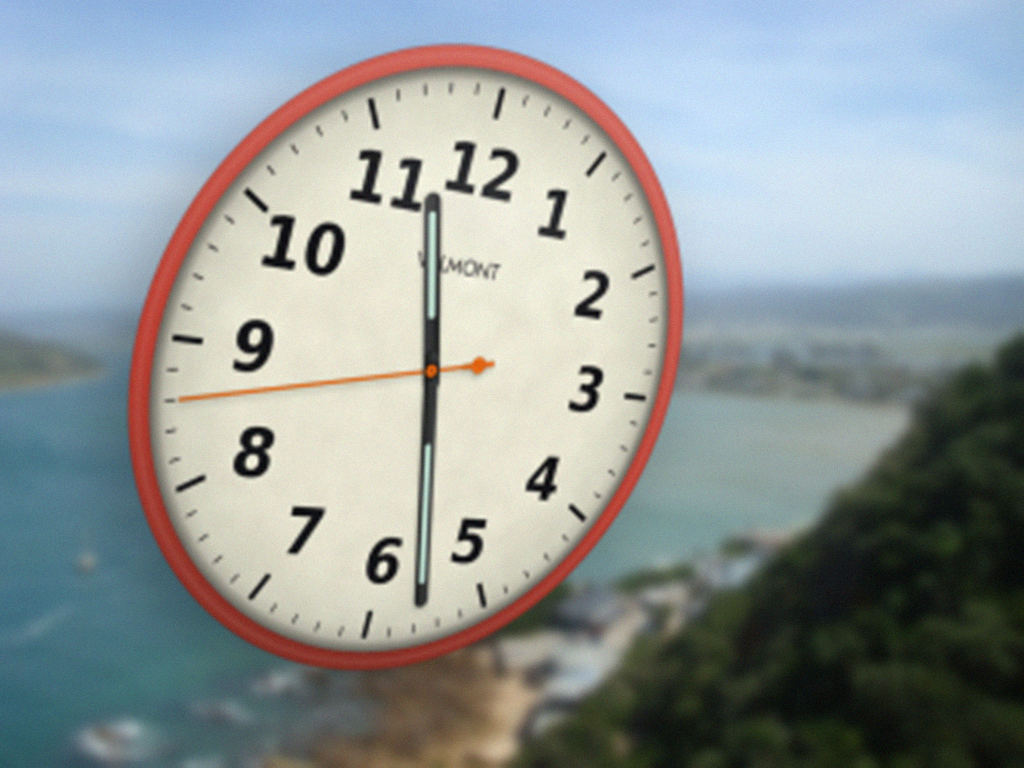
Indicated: 11,27,43
